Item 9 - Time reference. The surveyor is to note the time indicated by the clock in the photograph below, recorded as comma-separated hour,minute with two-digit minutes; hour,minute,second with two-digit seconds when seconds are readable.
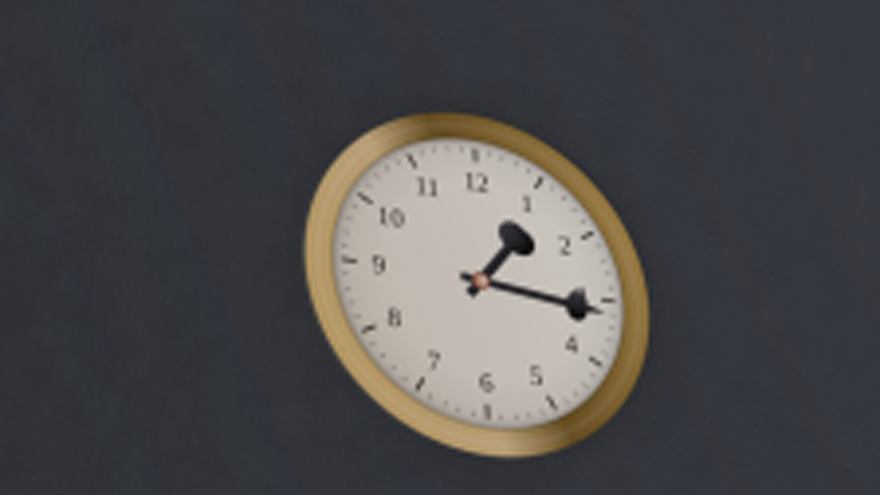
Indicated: 1,16
